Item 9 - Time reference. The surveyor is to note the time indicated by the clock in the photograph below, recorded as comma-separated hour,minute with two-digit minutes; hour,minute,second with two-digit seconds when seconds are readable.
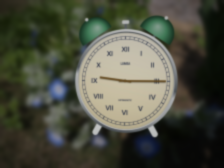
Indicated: 9,15
